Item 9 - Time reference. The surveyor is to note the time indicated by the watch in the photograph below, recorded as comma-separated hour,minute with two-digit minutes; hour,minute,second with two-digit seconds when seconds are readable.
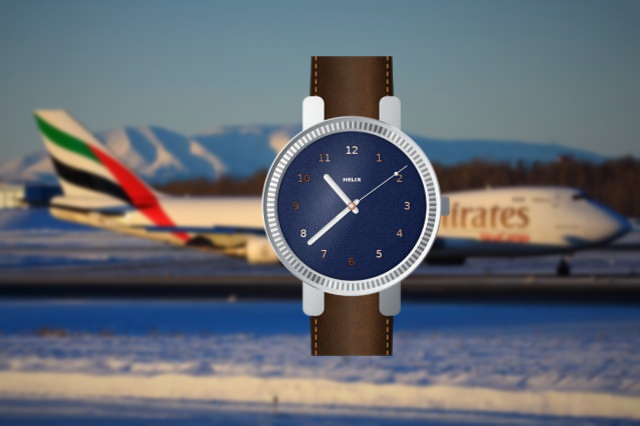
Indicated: 10,38,09
